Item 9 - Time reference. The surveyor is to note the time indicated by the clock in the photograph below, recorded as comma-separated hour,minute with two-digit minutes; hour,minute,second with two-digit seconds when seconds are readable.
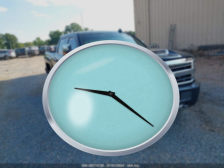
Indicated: 9,22
